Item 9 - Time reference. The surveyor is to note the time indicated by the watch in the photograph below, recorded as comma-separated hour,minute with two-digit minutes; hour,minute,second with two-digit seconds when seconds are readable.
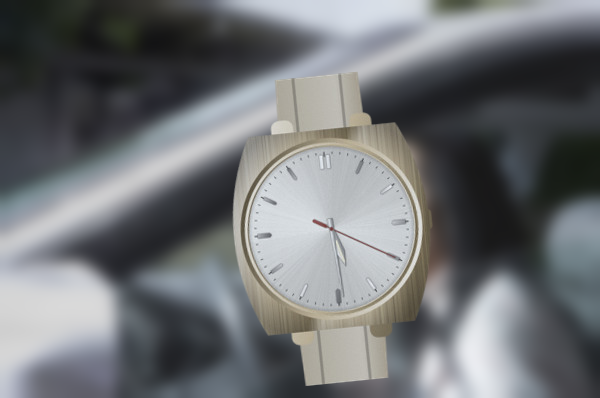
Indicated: 5,29,20
